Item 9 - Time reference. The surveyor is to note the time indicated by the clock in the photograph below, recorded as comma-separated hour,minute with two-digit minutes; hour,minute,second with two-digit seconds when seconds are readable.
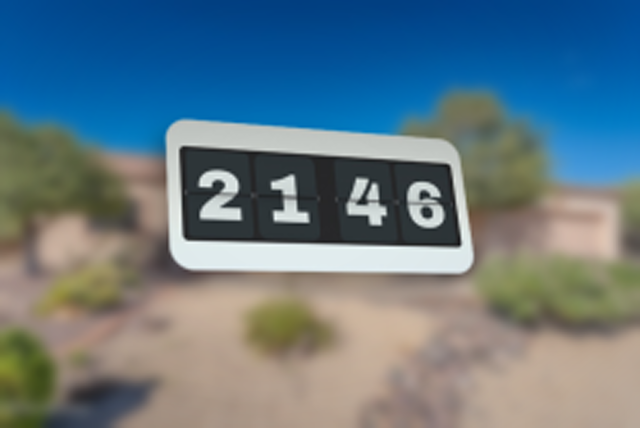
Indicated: 21,46
